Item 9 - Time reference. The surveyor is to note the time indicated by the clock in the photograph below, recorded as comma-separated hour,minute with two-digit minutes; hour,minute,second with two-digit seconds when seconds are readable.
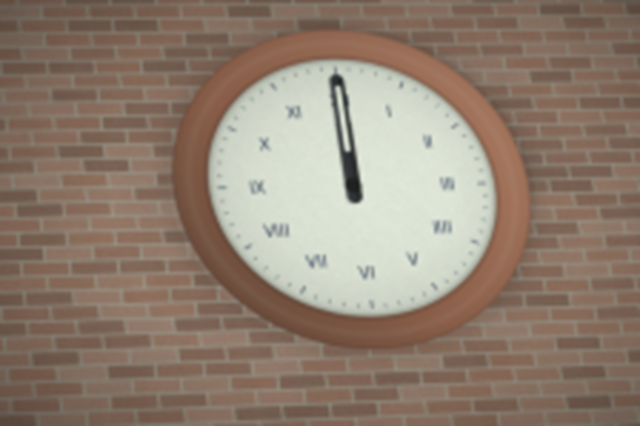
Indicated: 12,00
